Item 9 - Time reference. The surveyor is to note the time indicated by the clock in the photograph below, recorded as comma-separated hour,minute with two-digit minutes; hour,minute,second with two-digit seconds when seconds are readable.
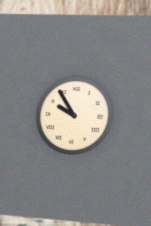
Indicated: 9,54
